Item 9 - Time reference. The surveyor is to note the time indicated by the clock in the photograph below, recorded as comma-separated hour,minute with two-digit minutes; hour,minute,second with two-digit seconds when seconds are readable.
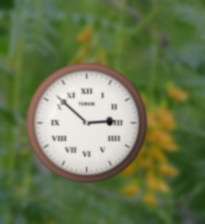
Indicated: 2,52
